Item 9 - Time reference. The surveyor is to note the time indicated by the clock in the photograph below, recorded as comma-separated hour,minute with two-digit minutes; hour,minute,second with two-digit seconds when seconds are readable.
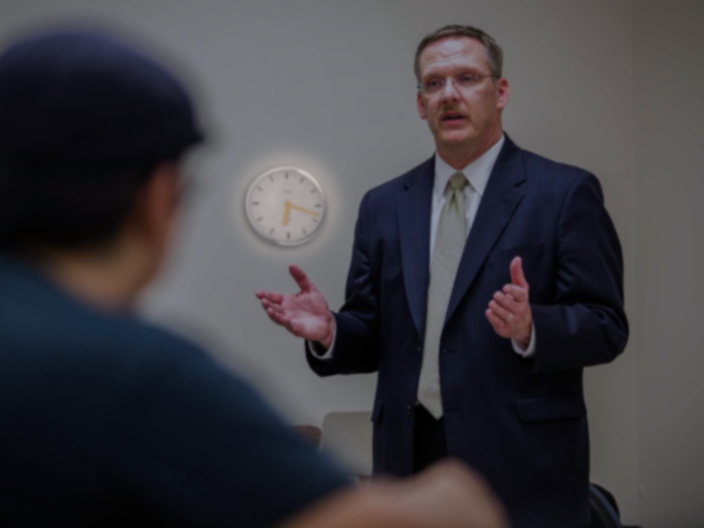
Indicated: 6,18
